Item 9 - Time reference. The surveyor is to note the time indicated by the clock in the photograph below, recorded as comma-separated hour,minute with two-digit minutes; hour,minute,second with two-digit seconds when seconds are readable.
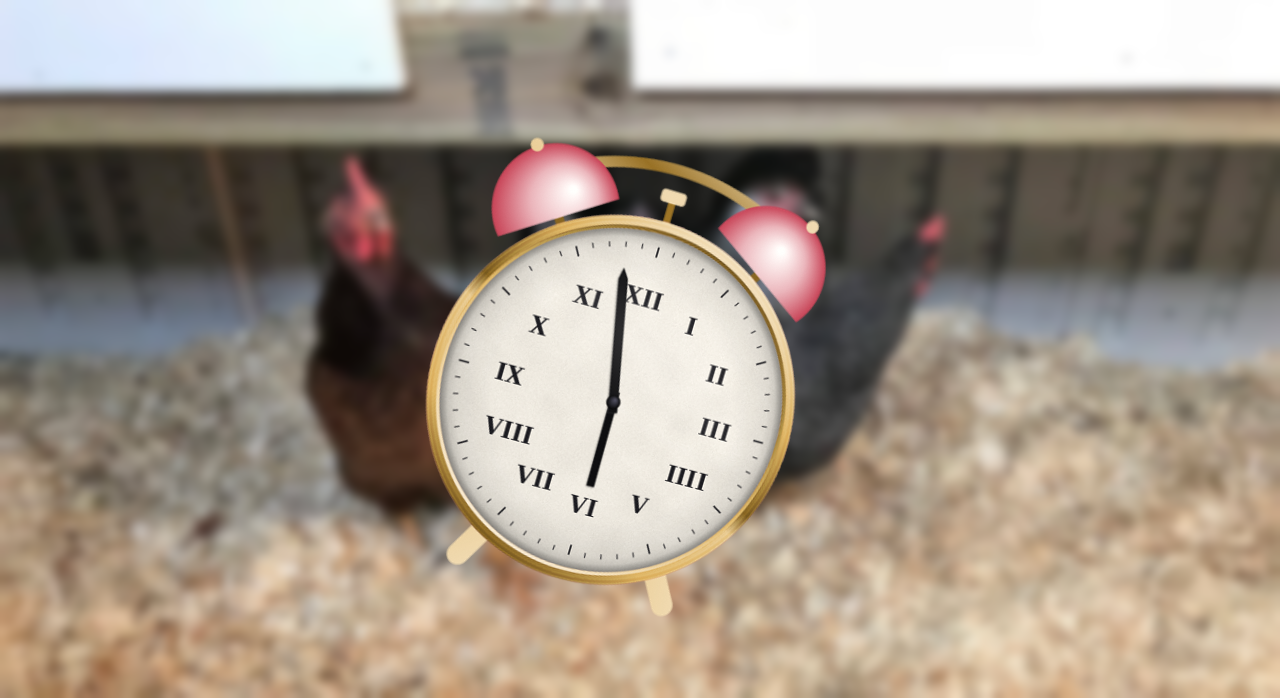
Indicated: 5,58
